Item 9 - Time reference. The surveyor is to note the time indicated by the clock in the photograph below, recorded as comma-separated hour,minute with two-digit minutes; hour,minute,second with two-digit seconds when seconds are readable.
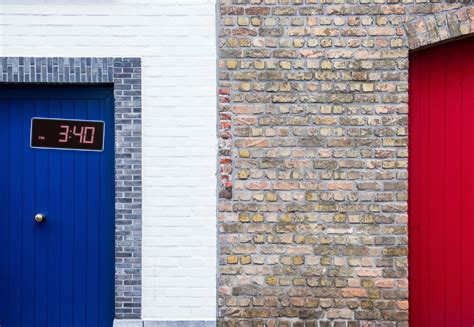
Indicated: 3,40
